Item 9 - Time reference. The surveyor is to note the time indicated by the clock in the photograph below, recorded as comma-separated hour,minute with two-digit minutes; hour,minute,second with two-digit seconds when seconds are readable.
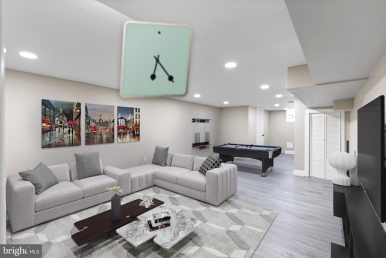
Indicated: 6,23
